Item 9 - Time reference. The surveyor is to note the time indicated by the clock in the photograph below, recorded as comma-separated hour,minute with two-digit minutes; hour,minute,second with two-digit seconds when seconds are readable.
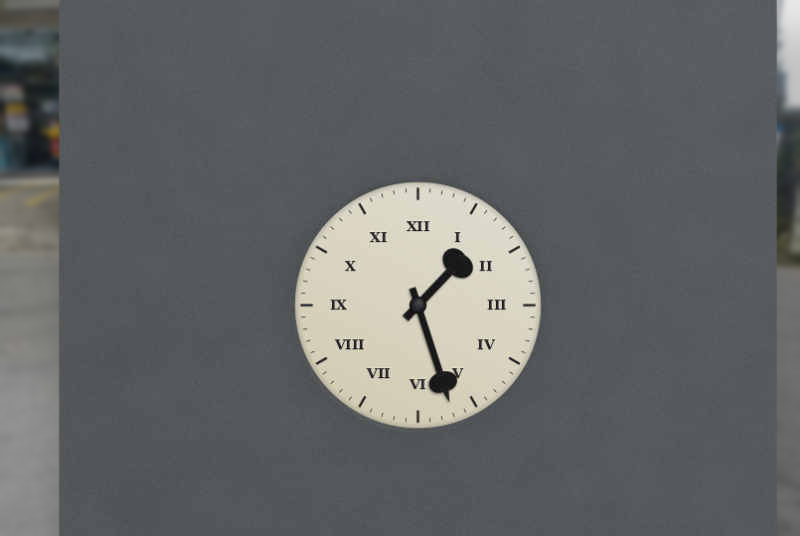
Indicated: 1,27
